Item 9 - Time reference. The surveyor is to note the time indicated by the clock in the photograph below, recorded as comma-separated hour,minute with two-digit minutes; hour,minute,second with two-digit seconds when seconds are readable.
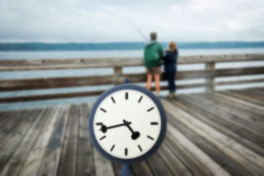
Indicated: 4,43
